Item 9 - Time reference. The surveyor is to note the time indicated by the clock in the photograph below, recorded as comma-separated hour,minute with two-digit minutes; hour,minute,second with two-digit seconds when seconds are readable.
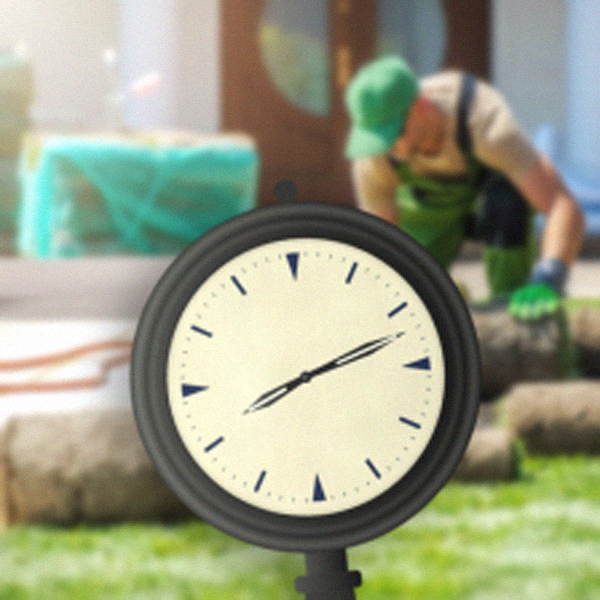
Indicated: 8,12
